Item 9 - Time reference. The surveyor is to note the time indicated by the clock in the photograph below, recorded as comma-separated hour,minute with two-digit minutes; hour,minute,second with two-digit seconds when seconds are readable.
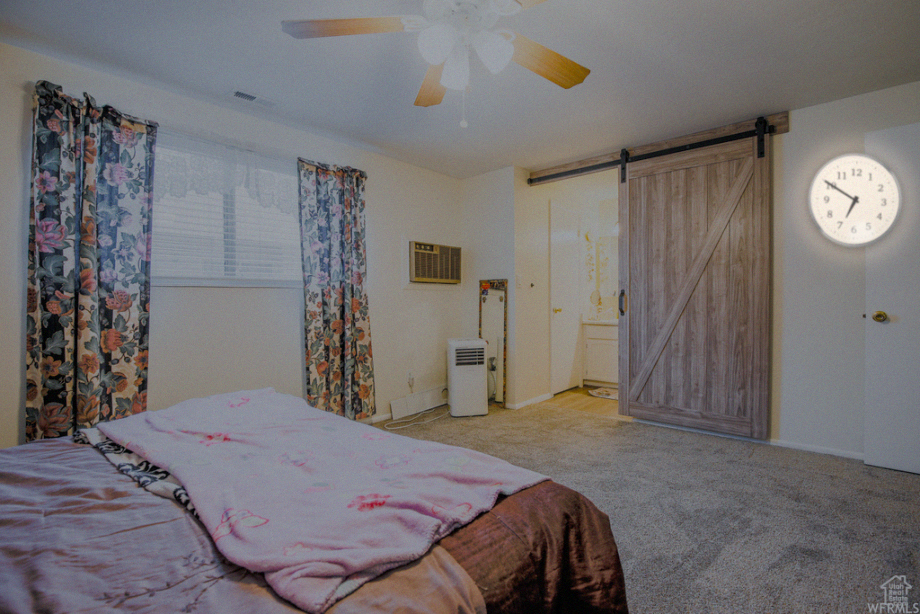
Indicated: 6,50
